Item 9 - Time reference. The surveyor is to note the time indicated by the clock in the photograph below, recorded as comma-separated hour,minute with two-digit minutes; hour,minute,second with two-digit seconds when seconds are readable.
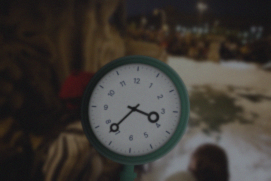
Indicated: 3,37
